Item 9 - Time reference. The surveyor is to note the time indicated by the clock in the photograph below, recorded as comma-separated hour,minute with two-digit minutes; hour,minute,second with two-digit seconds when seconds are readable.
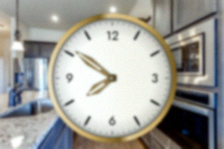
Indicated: 7,51
